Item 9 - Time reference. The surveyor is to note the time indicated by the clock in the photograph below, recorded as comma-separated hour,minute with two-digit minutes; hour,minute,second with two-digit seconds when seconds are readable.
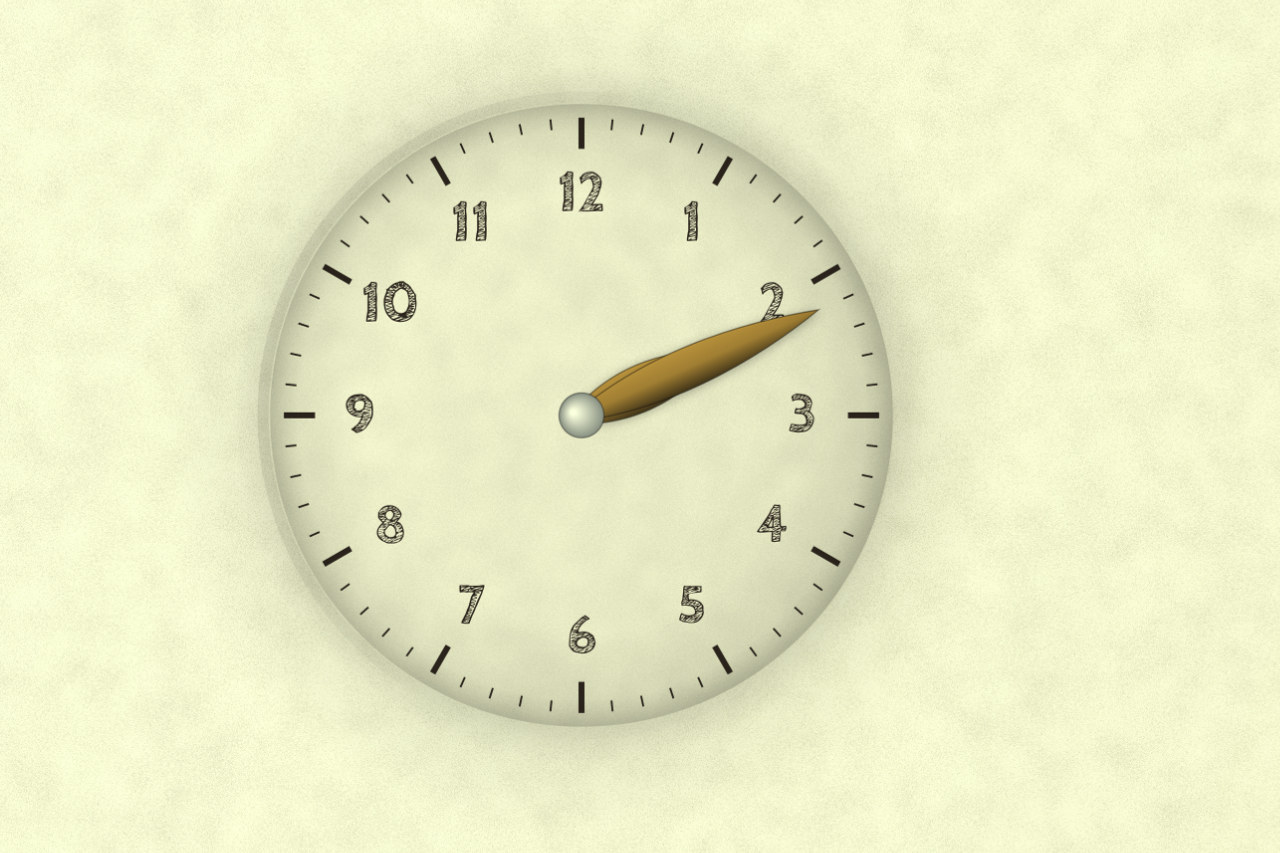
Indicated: 2,11
